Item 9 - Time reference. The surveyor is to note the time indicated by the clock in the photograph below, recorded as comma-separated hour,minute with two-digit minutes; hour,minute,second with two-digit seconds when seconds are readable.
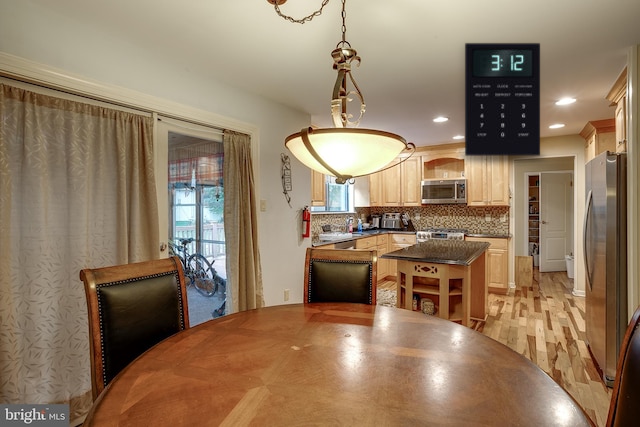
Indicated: 3,12
